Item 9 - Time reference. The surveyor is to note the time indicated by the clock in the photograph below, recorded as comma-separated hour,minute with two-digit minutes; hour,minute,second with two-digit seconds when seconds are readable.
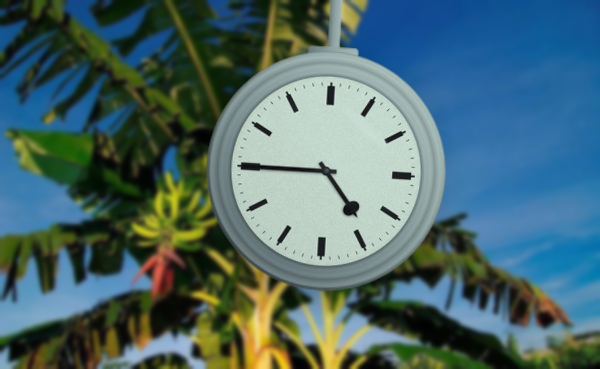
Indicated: 4,45
